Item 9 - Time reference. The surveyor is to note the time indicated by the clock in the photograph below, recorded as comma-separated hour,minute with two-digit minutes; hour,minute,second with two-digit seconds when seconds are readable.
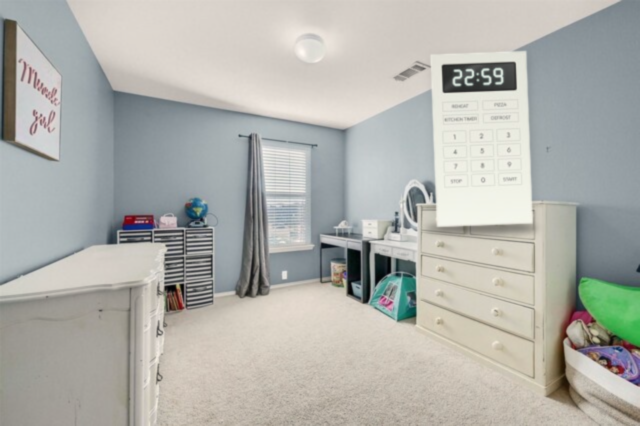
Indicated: 22,59
